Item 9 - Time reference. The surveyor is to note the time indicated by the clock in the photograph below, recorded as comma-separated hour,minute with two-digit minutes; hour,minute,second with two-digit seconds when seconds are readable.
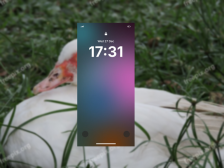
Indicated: 17,31
